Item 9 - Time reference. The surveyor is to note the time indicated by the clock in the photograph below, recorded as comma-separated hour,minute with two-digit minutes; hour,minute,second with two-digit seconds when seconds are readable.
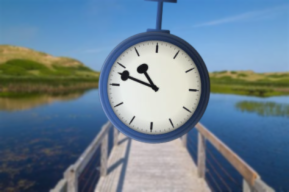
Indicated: 10,48
